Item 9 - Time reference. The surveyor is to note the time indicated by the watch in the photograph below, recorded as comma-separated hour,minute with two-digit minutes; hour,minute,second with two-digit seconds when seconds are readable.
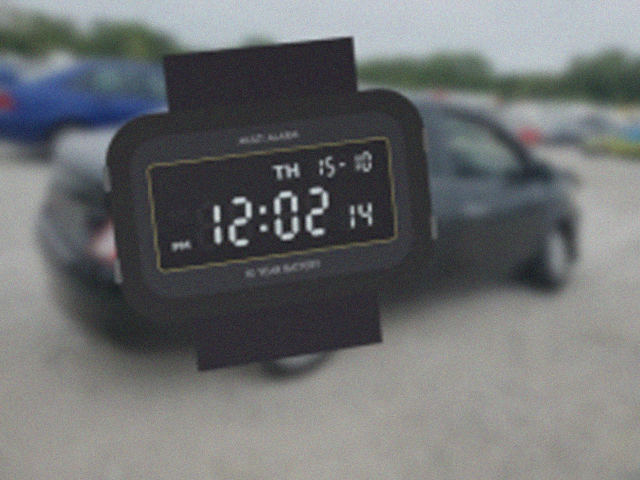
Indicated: 12,02,14
